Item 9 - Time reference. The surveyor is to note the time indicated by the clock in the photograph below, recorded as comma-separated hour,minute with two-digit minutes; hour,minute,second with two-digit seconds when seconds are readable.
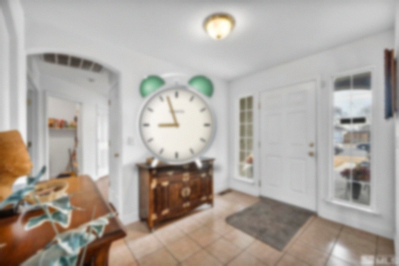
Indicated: 8,57
